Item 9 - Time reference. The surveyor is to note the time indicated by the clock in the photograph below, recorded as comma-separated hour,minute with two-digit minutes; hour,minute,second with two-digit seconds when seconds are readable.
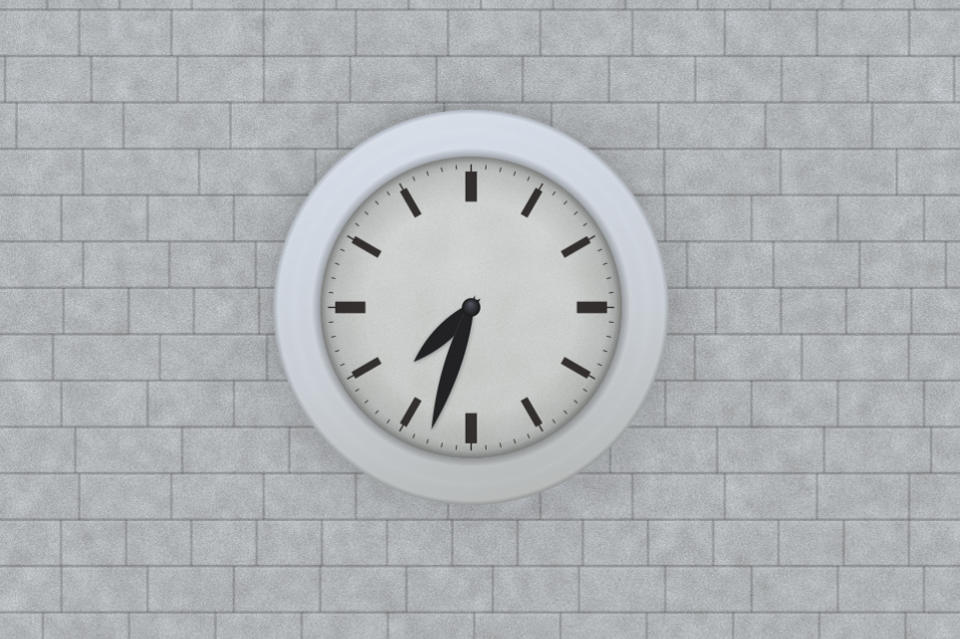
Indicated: 7,33
